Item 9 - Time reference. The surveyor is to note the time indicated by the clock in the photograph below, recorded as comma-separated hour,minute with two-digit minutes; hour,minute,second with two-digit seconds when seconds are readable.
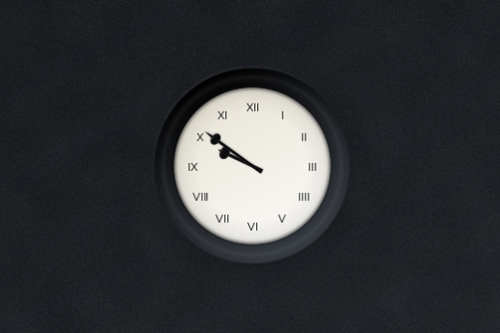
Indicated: 9,51
